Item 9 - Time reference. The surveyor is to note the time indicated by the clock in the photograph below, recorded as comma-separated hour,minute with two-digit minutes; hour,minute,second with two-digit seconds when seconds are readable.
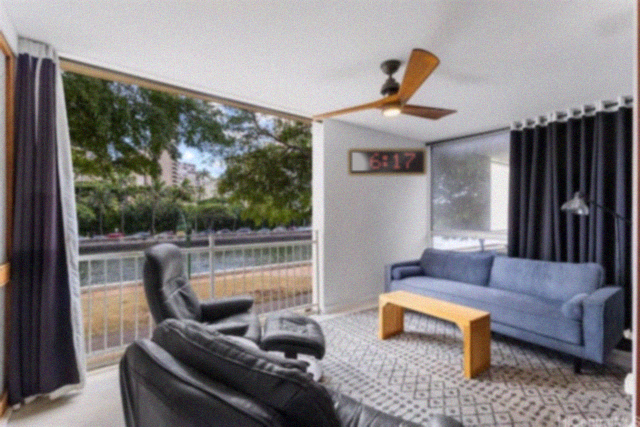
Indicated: 6,17
